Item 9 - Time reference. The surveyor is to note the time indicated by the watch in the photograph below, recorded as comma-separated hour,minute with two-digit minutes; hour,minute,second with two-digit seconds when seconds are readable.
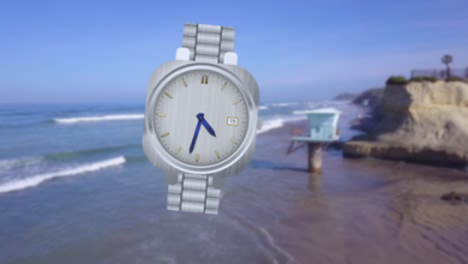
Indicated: 4,32
